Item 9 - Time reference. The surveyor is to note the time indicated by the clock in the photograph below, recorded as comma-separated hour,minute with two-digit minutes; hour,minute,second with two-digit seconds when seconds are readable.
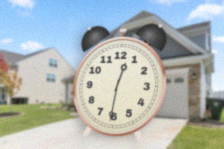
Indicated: 12,31
